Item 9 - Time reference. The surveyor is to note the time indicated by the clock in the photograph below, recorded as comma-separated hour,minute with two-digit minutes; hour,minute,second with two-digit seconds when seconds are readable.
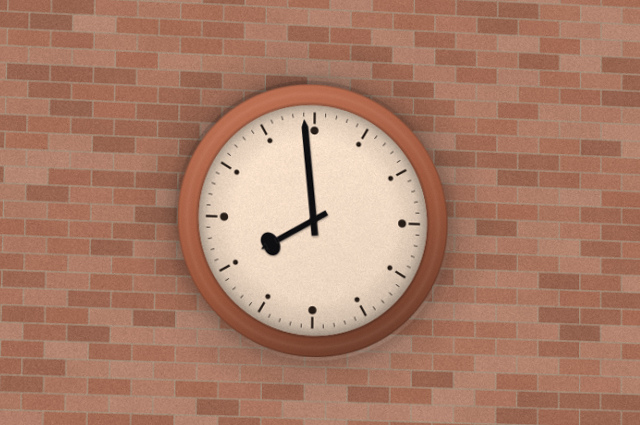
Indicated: 7,59
